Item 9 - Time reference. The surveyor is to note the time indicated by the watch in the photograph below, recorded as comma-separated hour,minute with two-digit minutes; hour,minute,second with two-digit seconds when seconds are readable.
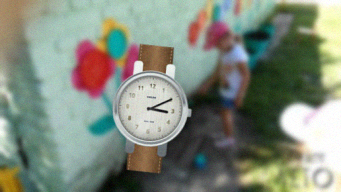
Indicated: 3,10
